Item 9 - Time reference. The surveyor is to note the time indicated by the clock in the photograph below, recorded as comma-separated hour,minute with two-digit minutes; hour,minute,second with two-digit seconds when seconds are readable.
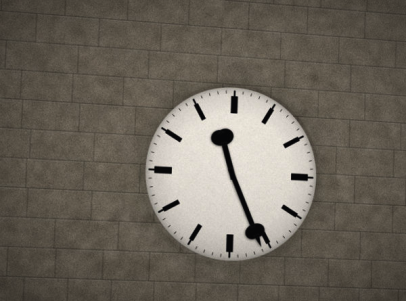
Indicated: 11,26
